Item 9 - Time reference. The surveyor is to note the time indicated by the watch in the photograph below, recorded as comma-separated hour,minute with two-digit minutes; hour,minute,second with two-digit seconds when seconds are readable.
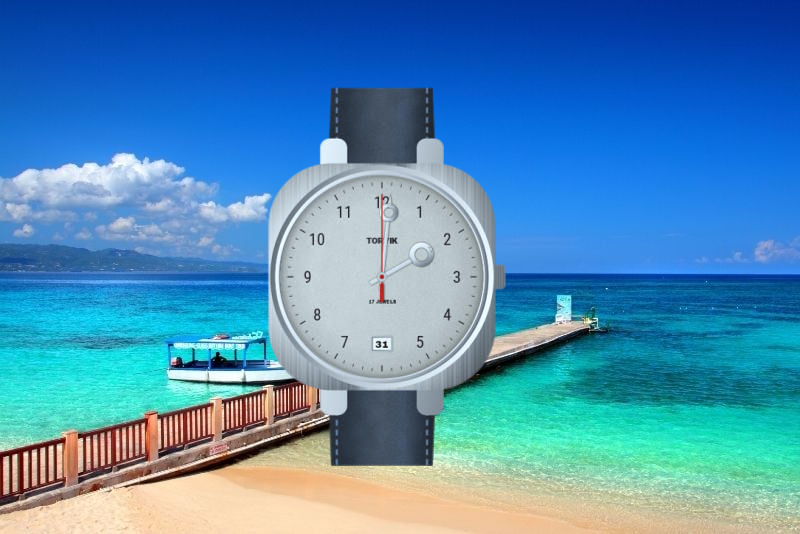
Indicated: 2,01,00
